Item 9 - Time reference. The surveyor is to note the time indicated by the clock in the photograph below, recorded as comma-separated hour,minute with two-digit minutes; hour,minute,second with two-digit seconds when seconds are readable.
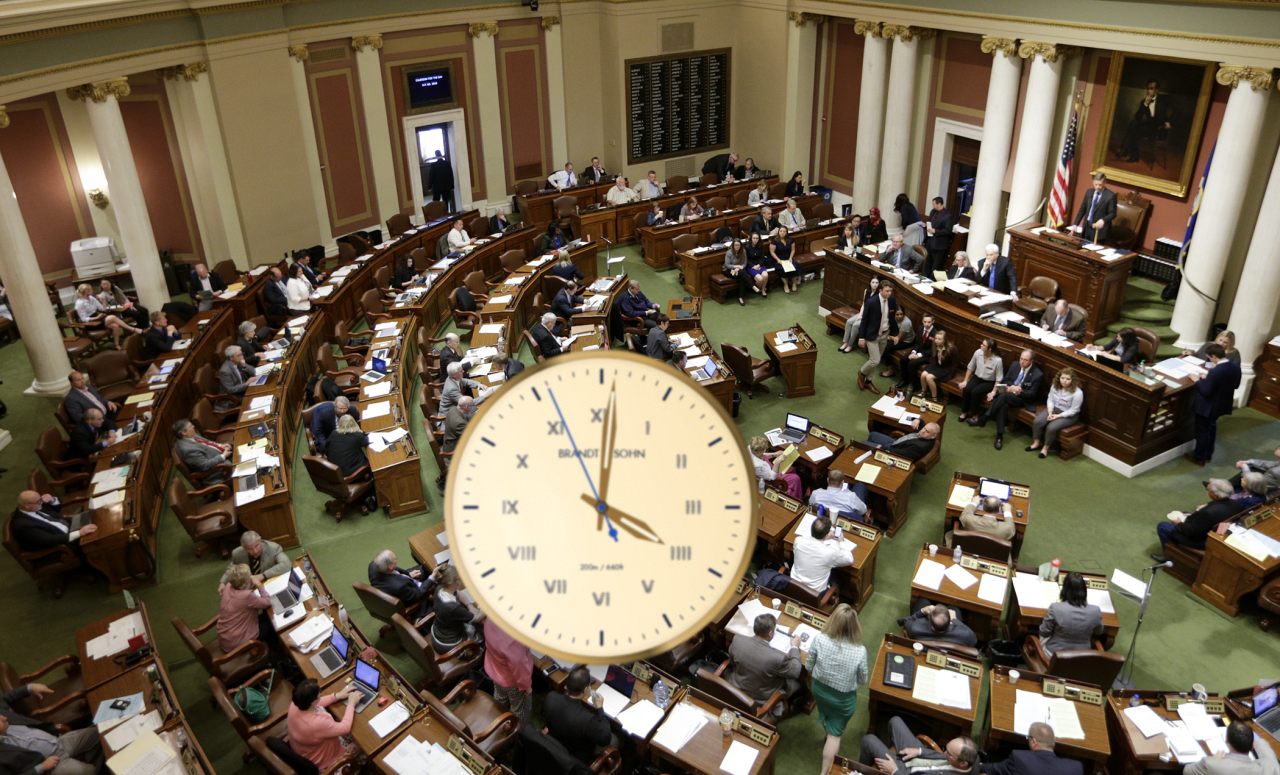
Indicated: 4,00,56
